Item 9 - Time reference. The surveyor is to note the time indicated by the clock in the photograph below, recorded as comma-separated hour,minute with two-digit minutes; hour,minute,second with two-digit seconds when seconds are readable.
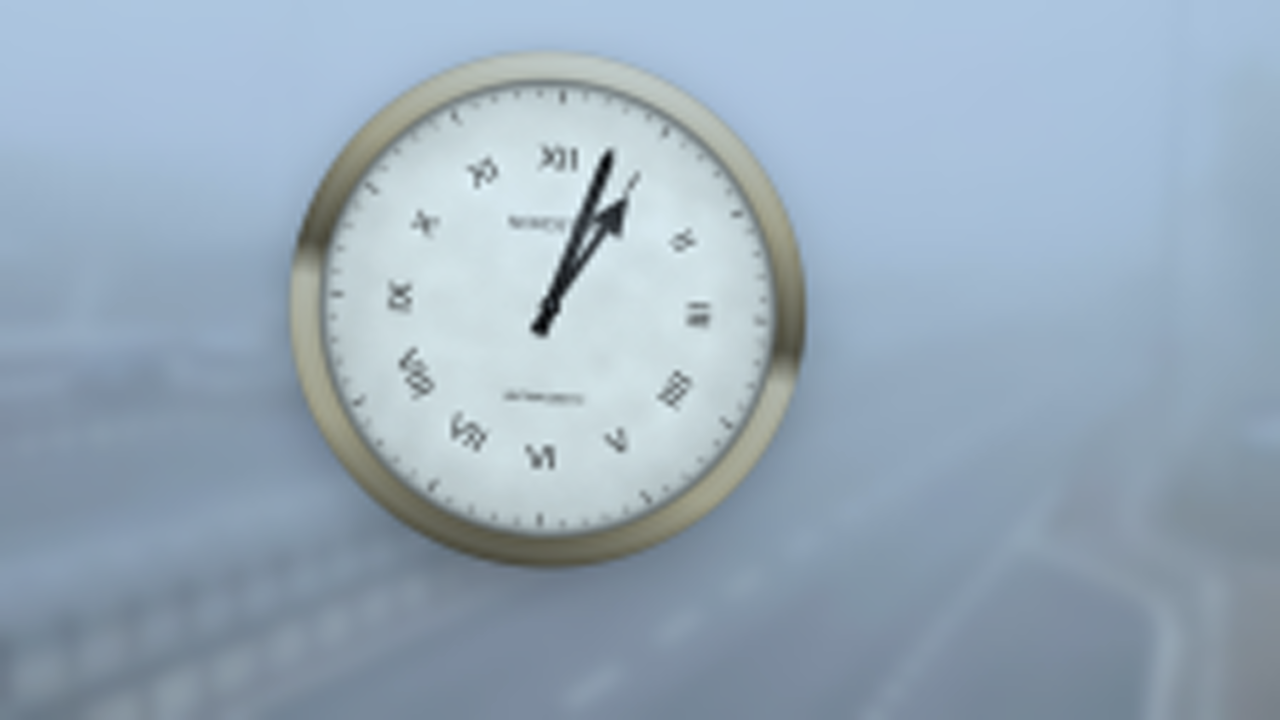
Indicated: 1,03
